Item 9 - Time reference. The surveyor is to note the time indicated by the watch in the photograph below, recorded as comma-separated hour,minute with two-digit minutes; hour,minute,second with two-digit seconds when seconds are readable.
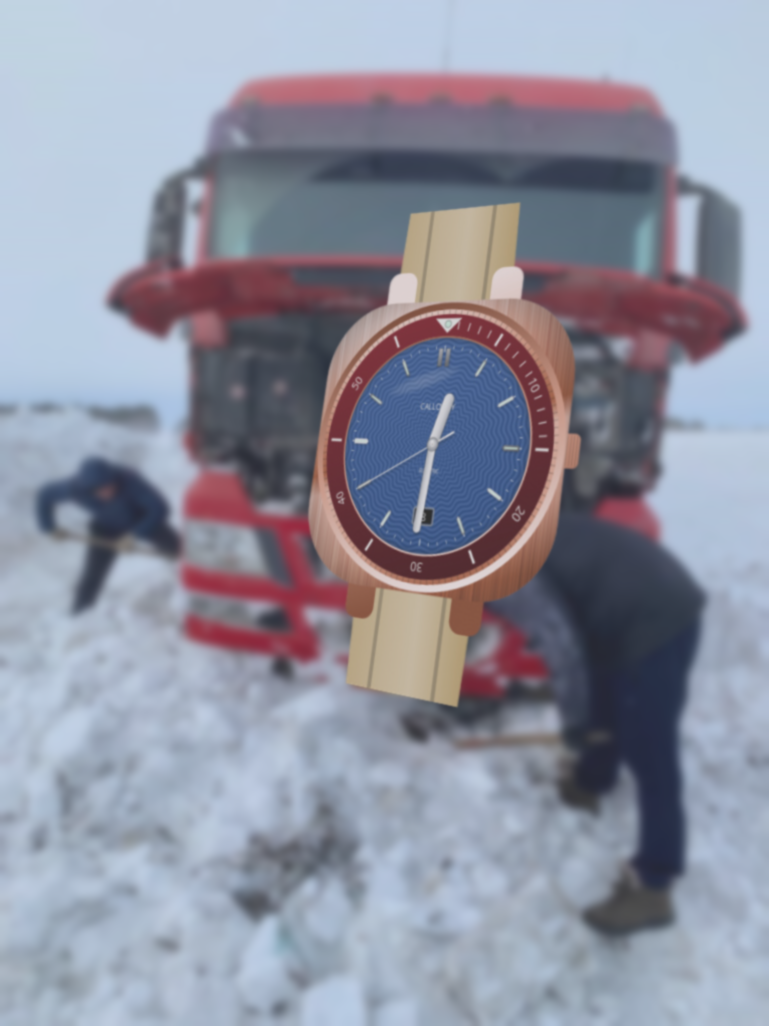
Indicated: 12,30,40
